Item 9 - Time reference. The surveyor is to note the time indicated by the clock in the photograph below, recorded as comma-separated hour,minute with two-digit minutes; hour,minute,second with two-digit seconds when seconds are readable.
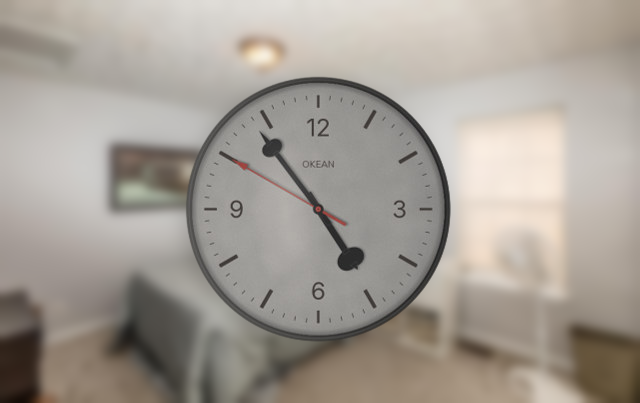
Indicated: 4,53,50
